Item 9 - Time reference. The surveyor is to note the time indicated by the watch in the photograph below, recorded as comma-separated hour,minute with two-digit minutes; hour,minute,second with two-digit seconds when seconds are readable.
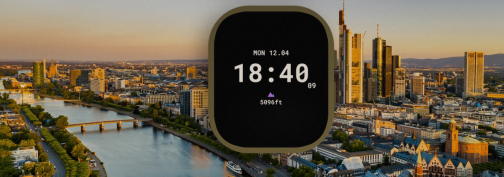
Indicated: 18,40,09
